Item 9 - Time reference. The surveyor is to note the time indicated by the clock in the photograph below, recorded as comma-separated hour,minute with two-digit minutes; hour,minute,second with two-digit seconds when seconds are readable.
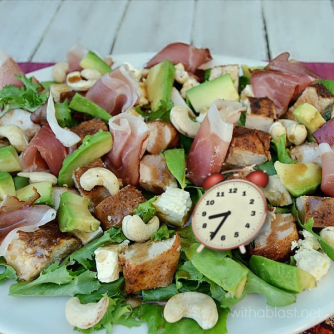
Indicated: 8,34
